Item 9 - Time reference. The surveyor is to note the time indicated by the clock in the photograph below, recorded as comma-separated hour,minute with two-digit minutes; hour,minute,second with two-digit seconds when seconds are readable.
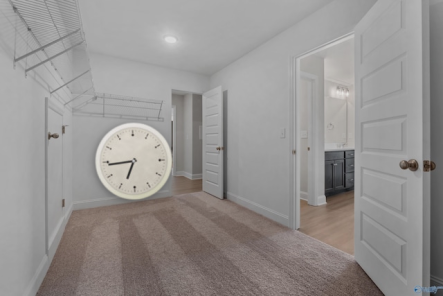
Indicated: 6,44
